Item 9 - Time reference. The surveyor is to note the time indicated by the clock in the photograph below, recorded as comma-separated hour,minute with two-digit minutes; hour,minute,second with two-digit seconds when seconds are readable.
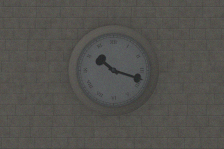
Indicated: 10,18
